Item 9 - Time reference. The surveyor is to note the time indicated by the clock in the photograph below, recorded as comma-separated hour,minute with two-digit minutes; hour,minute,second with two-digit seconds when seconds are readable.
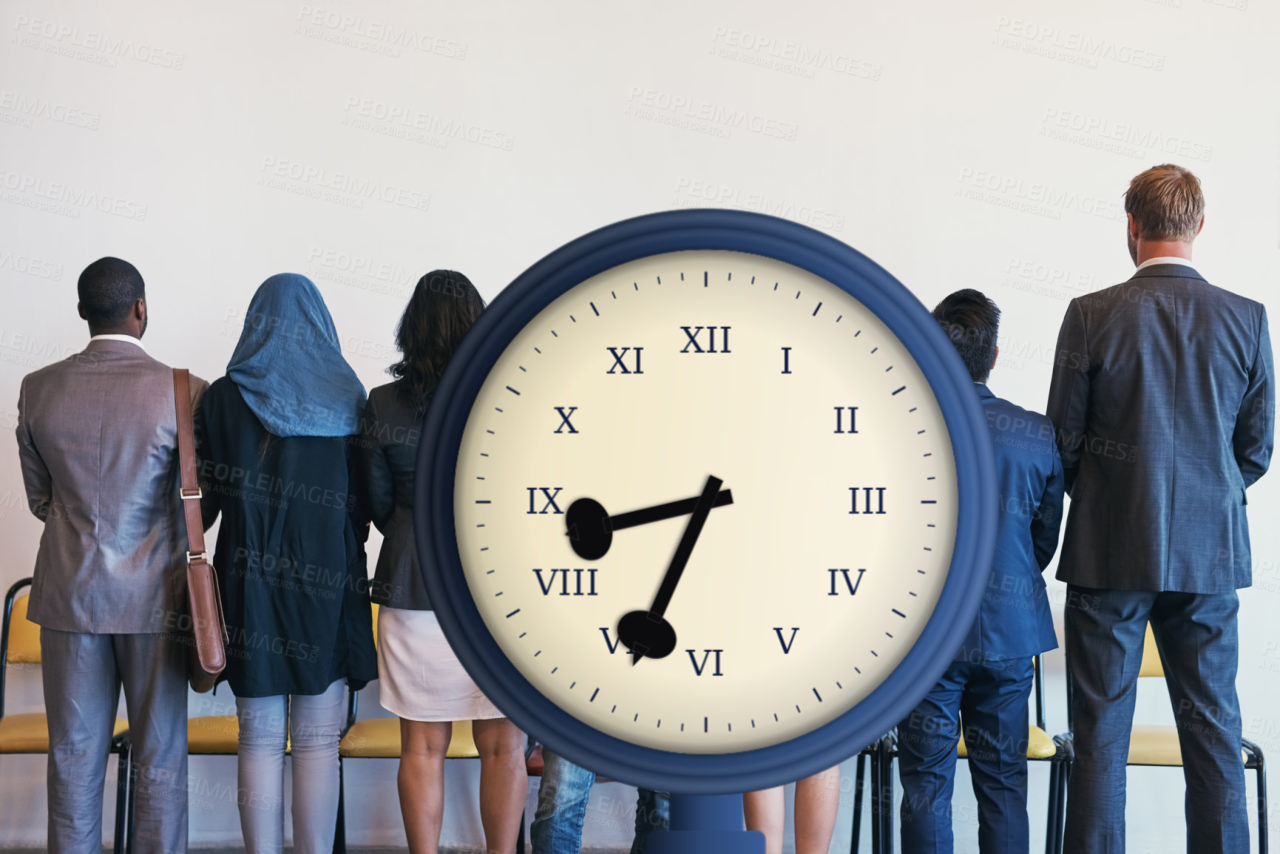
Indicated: 8,34
